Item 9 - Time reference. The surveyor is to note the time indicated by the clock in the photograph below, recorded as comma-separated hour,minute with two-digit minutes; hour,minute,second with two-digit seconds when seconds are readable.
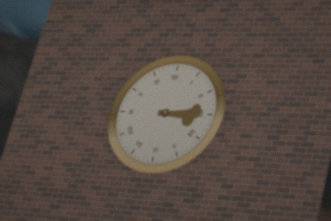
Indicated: 3,14
